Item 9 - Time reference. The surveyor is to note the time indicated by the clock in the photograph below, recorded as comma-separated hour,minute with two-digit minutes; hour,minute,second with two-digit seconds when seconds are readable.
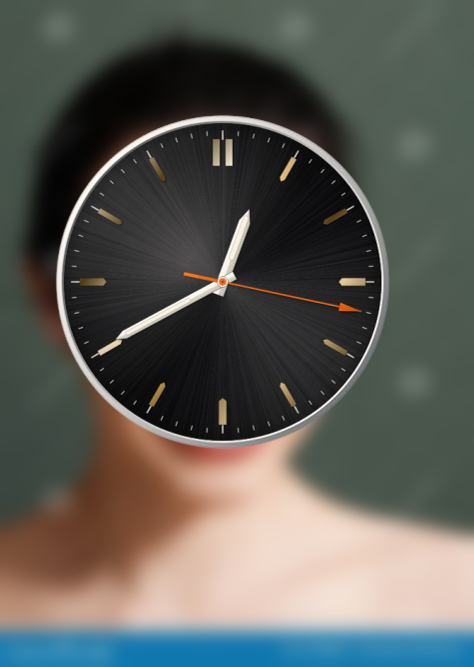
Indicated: 12,40,17
